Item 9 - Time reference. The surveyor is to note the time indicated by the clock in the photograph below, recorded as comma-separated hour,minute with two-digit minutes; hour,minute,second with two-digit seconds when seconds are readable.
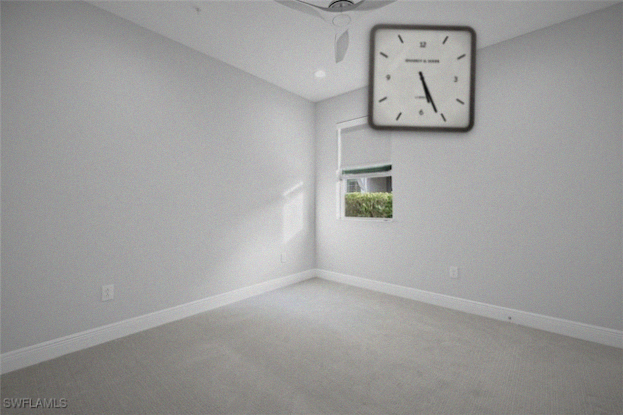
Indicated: 5,26
